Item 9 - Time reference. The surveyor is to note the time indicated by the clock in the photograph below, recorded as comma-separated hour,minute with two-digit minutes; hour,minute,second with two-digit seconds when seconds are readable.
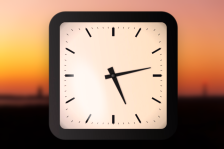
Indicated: 5,13
